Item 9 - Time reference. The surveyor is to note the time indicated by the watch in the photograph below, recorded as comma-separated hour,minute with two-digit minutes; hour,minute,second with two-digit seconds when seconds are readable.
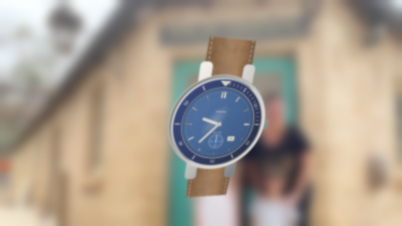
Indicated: 9,37
